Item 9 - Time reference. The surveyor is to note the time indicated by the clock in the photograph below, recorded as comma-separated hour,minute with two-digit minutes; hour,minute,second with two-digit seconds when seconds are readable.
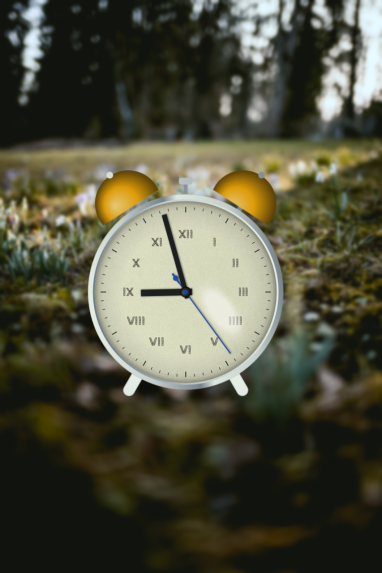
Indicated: 8,57,24
